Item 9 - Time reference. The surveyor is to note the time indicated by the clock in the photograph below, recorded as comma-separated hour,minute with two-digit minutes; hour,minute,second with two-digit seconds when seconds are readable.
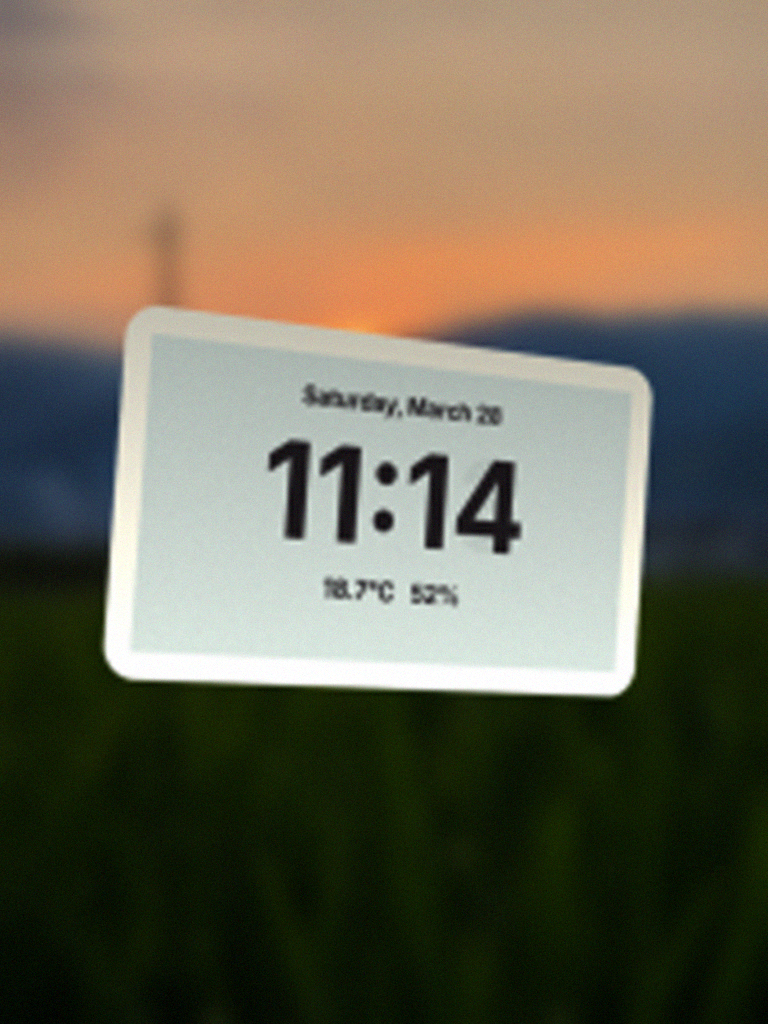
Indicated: 11,14
